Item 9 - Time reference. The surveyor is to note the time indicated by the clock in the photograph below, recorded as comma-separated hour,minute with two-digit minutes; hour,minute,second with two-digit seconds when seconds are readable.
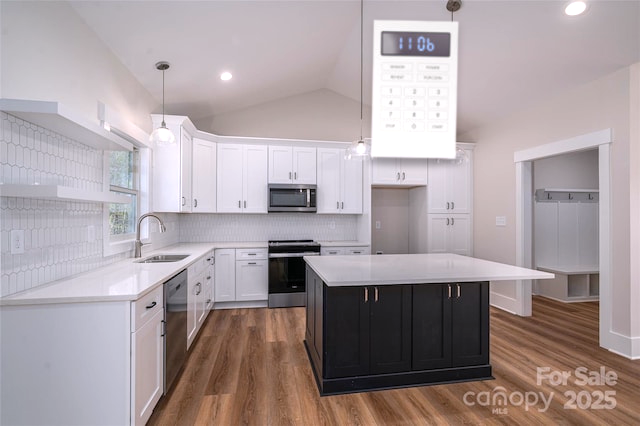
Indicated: 11,06
